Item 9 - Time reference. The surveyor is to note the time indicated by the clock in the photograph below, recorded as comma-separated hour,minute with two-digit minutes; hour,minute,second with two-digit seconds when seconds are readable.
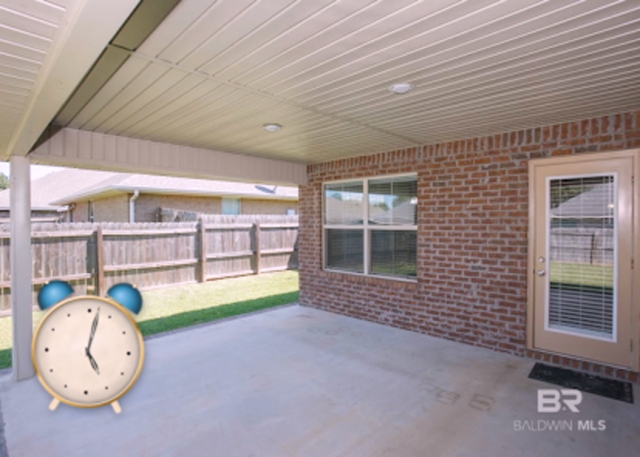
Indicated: 5,02
